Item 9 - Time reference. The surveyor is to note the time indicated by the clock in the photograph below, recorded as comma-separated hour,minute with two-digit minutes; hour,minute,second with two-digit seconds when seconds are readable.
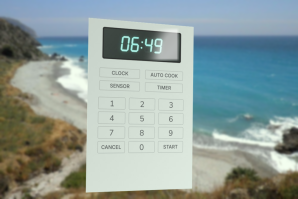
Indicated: 6,49
